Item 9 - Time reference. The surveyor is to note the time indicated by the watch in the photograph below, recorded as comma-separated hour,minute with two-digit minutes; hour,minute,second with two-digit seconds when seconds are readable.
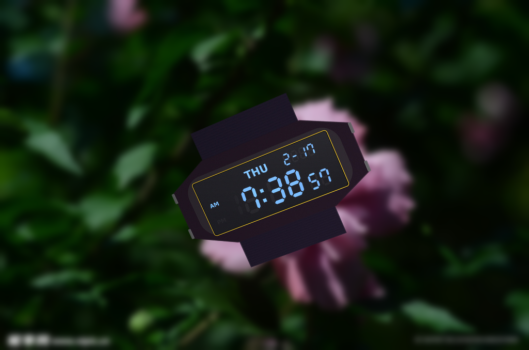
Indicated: 7,38,57
